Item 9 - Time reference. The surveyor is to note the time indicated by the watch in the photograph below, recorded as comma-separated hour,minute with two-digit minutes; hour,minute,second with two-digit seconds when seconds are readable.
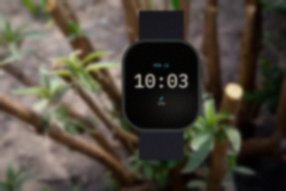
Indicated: 10,03
